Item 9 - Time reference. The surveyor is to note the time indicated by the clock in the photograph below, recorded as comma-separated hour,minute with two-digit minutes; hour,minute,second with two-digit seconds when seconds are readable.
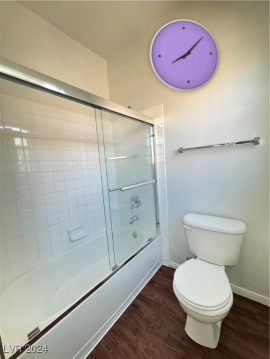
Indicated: 8,08
